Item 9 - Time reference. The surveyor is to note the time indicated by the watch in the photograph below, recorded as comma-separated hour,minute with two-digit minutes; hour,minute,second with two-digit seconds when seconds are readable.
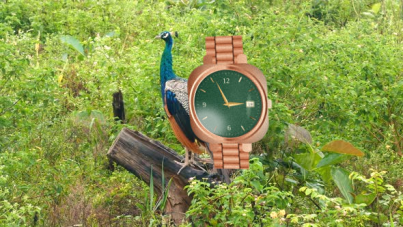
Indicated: 2,56
